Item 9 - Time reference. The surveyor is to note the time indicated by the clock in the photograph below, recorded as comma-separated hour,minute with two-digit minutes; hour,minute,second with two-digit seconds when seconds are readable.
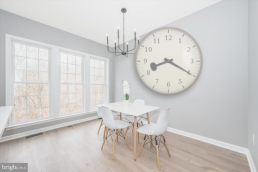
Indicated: 8,20
